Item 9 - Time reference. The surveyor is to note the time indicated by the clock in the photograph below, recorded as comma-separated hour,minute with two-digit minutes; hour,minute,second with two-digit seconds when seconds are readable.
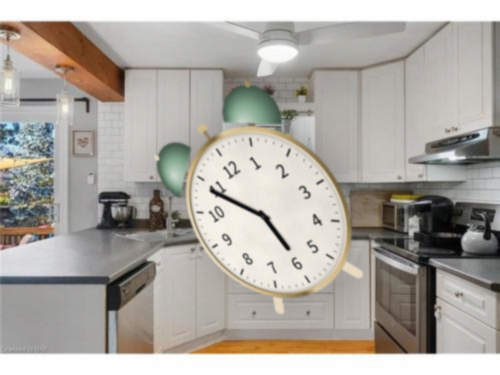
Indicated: 5,54
